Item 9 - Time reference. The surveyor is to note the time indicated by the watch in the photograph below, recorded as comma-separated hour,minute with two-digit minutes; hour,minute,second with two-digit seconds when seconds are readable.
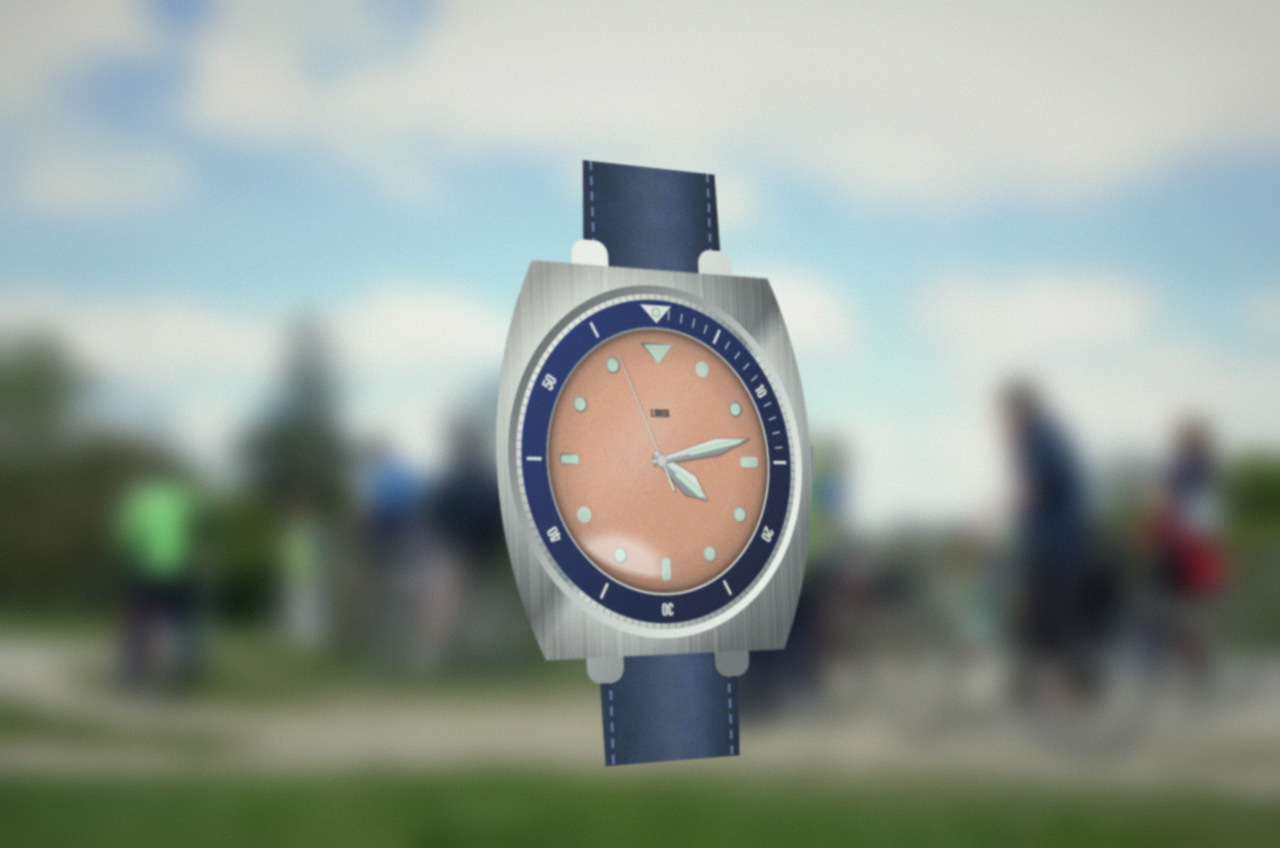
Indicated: 4,12,56
